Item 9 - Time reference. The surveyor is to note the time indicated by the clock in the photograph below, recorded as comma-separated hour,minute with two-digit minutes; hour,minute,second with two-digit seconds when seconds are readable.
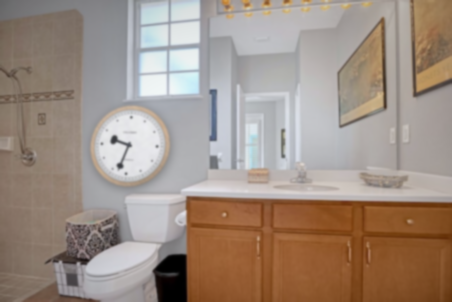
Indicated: 9,33
